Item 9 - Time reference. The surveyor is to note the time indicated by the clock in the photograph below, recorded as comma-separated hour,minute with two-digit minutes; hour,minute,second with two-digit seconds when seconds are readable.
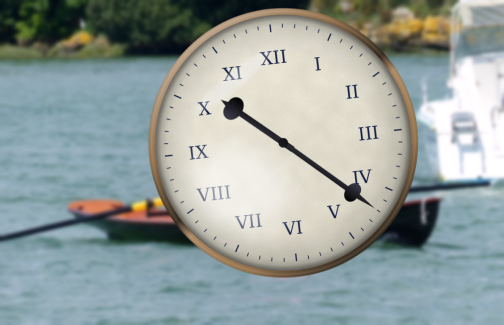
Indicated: 10,22
